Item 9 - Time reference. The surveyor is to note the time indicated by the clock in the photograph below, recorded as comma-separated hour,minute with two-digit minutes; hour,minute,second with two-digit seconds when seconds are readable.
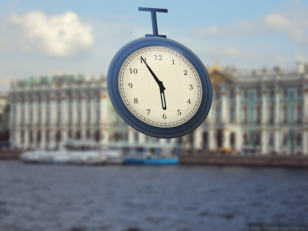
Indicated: 5,55
